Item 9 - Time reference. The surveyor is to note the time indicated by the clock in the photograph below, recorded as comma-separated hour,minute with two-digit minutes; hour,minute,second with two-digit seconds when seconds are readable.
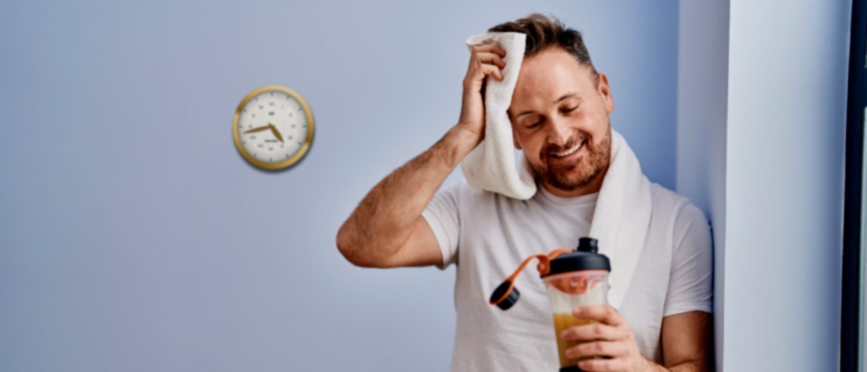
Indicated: 4,43
